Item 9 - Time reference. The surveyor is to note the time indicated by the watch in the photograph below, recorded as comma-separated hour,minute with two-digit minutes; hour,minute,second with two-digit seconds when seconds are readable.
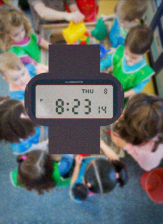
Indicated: 8,23,14
